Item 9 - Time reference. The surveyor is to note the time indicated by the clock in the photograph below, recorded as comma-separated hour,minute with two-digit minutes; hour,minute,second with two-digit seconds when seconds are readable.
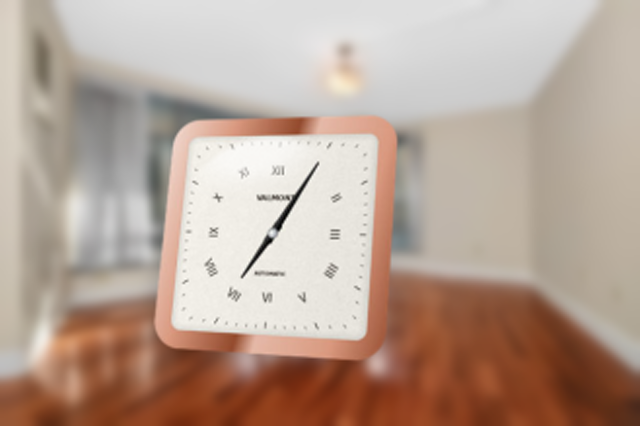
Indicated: 7,05
